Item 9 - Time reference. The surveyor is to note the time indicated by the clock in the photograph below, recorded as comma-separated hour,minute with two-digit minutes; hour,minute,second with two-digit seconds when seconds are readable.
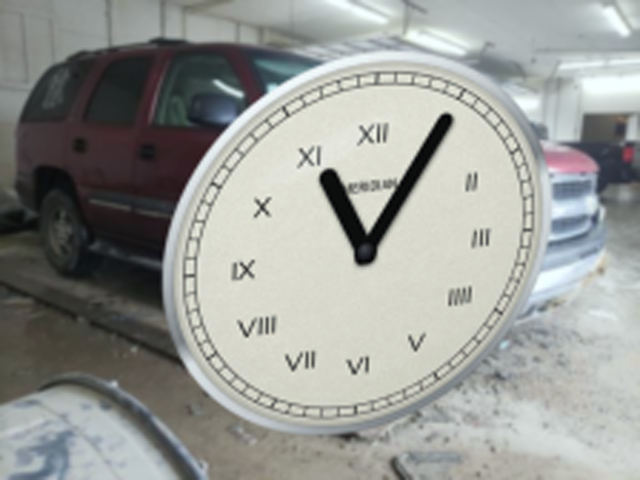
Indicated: 11,05
